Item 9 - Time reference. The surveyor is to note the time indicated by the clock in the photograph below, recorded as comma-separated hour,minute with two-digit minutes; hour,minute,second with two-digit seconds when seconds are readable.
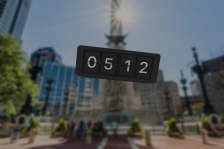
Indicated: 5,12
